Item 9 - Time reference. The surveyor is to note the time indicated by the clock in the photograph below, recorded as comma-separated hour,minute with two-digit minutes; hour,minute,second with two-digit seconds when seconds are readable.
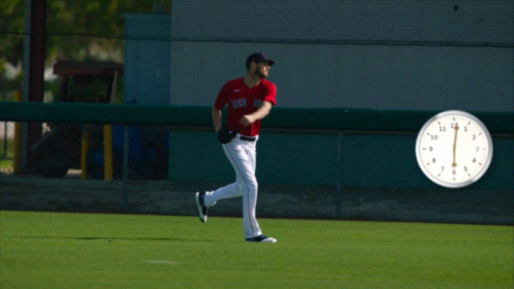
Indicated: 6,01
